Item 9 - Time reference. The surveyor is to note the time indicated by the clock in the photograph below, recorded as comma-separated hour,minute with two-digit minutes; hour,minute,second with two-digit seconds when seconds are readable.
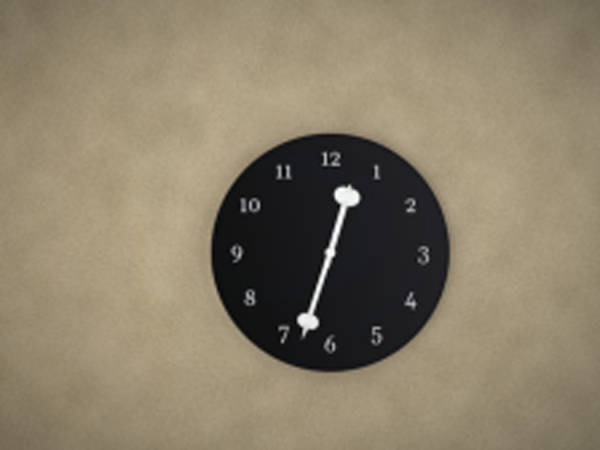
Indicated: 12,33
